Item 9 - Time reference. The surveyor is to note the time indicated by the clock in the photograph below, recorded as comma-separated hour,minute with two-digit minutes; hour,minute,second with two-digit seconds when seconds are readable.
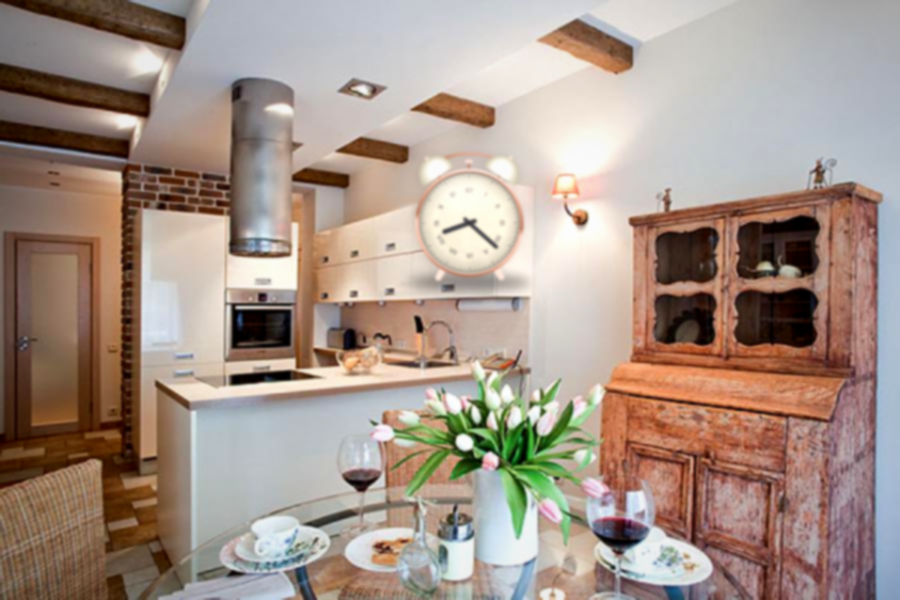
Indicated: 8,22
